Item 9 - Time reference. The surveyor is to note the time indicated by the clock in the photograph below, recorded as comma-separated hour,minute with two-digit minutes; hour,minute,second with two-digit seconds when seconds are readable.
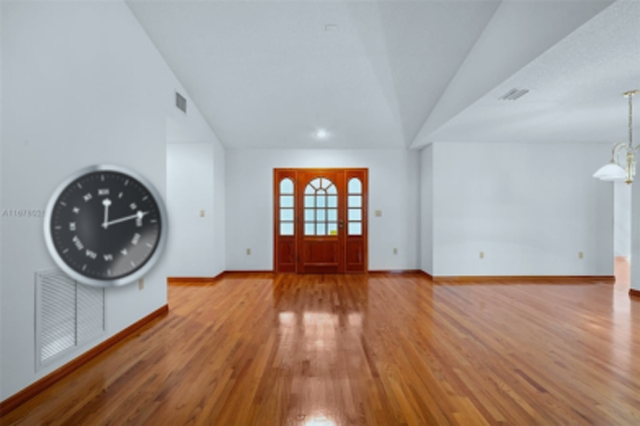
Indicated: 12,13
